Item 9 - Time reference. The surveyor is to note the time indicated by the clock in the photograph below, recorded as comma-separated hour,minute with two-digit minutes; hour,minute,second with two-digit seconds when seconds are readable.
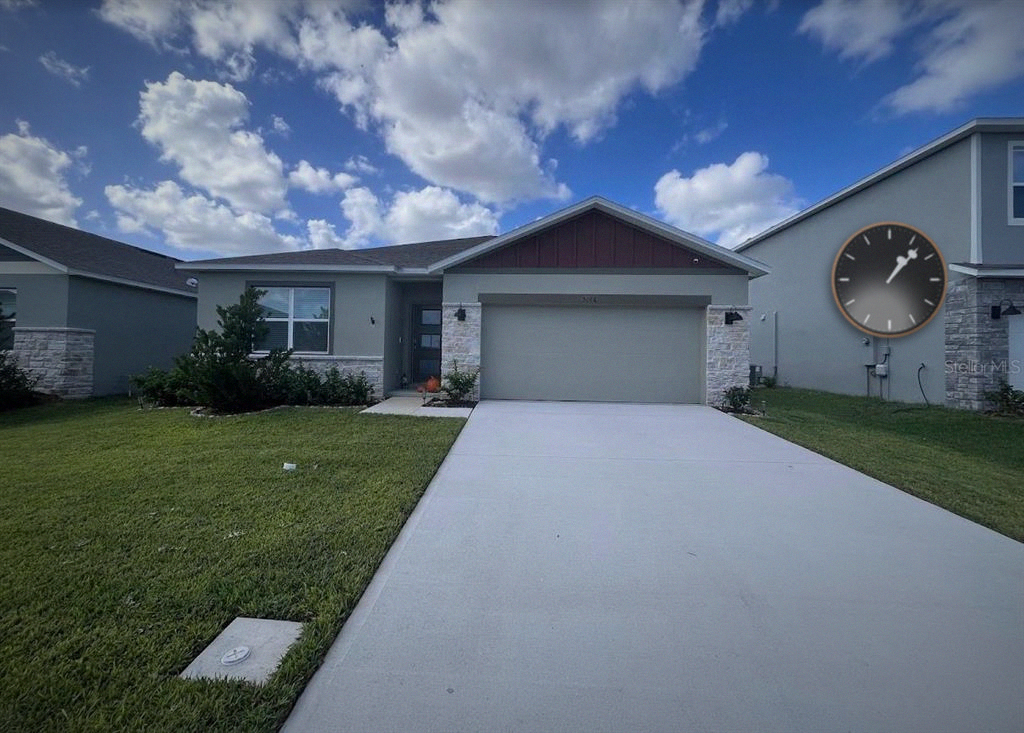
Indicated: 1,07
